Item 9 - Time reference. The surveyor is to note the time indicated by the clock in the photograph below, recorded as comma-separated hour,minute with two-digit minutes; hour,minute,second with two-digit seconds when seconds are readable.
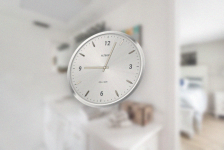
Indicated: 9,03
